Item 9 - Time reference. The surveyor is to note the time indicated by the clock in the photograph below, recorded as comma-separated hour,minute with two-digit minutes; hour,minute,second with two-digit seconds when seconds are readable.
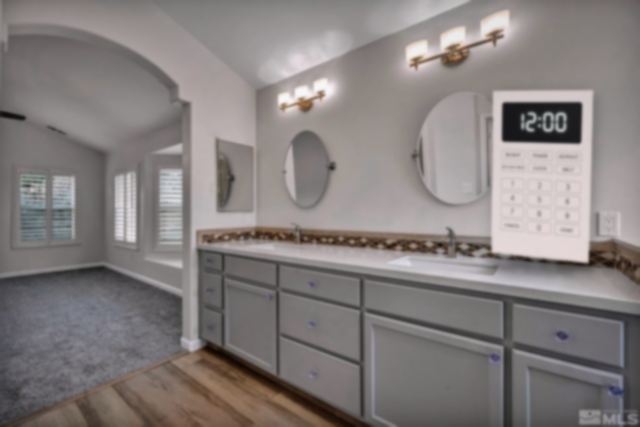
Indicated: 12,00
